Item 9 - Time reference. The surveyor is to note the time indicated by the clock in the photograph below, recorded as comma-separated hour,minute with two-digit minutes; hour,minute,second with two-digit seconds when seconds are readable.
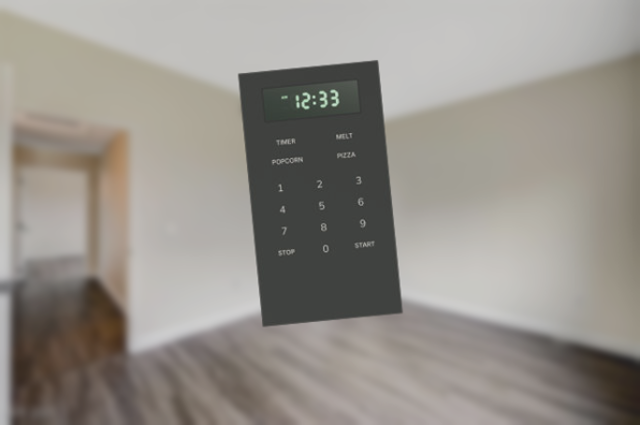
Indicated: 12,33
